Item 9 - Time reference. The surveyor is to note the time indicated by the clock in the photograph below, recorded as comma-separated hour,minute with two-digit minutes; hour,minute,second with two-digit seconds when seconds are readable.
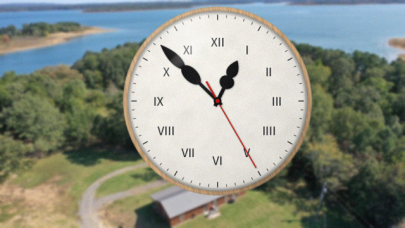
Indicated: 12,52,25
